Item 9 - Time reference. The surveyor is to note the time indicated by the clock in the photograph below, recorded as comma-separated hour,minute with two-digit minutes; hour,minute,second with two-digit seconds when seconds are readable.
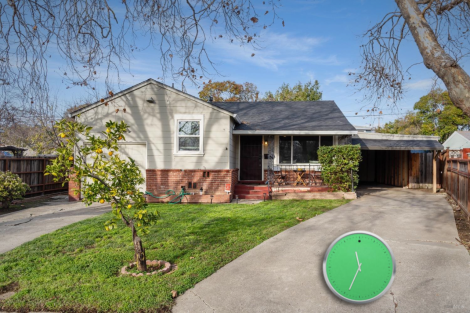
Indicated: 11,34
